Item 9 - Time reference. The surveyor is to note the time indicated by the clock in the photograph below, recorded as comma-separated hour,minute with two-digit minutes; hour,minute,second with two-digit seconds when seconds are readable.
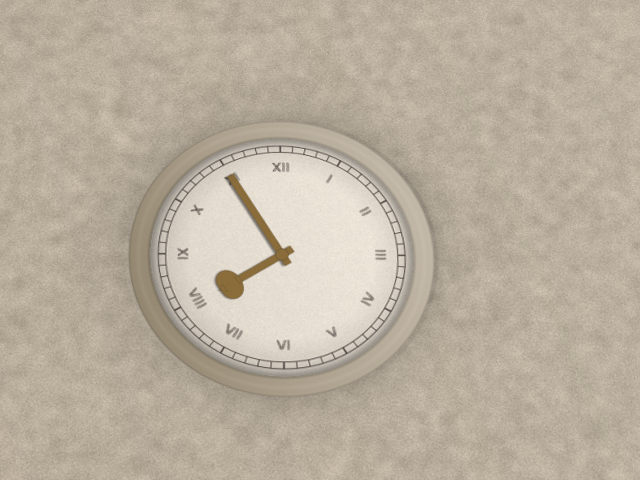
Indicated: 7,55
